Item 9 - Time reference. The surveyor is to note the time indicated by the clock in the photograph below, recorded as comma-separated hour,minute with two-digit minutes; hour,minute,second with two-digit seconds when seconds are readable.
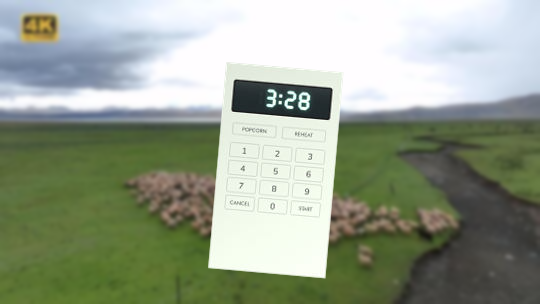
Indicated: 3,28
